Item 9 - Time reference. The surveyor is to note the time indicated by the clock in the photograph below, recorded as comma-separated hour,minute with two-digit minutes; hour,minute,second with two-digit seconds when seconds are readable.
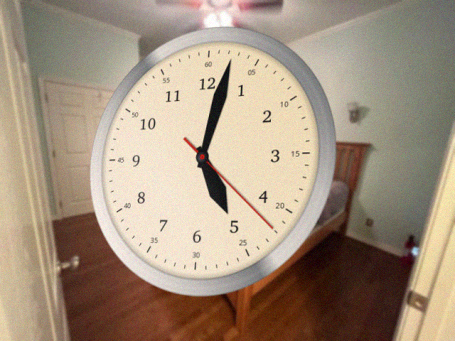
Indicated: 5,02,22
